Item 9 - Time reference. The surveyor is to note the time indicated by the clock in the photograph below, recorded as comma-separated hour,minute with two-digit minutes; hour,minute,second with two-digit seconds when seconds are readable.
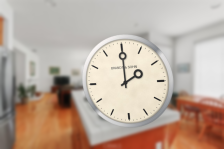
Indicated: 2,00
